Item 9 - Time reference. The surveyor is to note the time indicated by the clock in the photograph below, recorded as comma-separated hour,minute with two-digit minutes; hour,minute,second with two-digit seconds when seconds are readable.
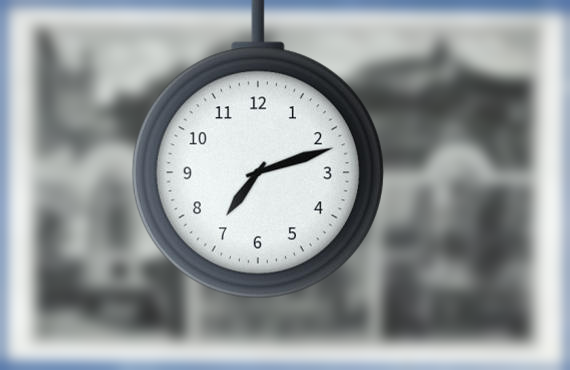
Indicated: 7,12
